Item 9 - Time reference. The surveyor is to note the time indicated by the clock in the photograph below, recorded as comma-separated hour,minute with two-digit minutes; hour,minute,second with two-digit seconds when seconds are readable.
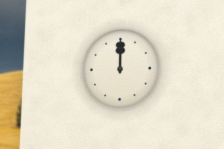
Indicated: 12,00
